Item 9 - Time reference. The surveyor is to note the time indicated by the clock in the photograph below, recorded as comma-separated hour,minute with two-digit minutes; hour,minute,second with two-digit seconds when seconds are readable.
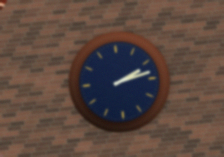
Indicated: 2,13
